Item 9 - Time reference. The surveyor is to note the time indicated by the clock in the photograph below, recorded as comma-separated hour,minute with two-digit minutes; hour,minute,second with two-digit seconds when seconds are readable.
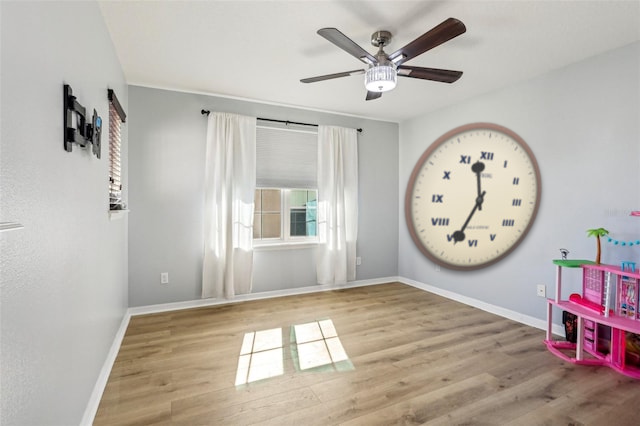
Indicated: 11,34
